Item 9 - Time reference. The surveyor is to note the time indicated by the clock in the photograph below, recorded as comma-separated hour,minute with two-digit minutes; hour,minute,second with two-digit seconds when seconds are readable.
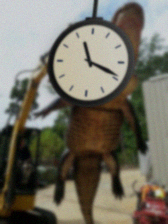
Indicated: 11,19
